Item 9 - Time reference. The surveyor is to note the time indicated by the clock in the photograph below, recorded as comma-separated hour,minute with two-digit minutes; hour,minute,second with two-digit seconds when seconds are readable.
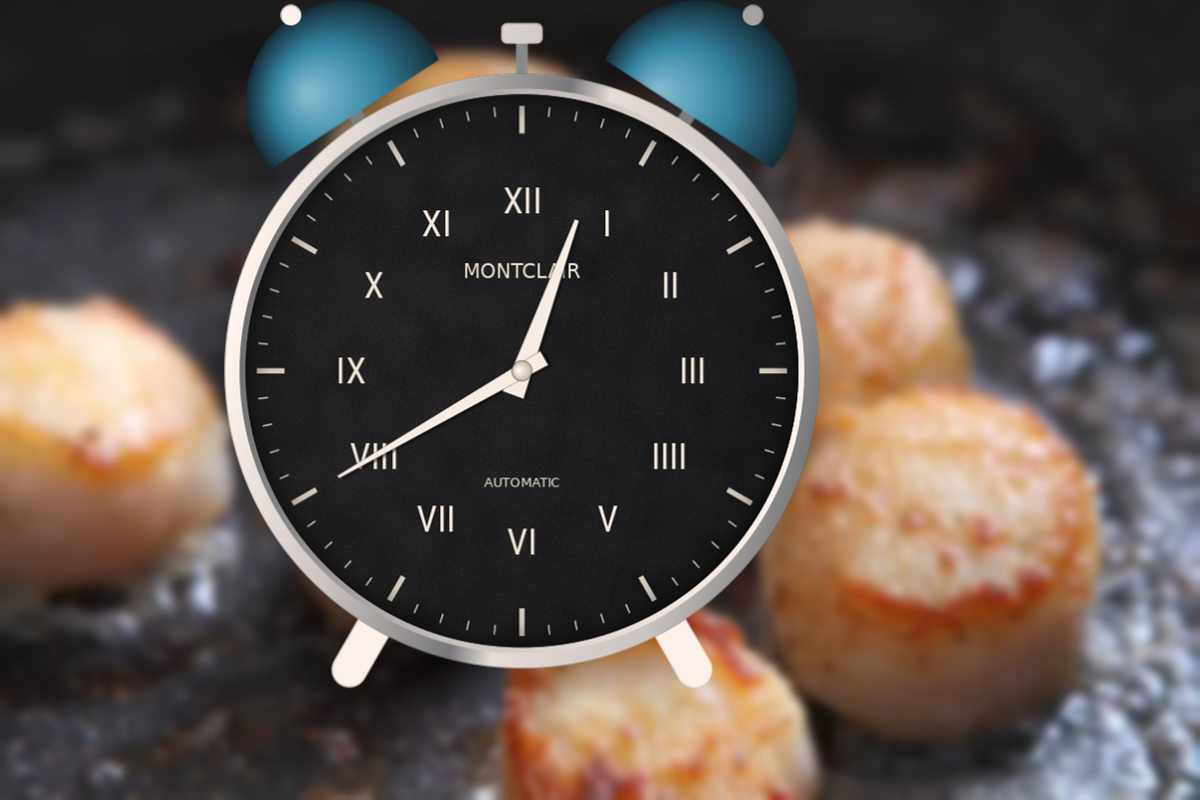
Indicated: 12,40
